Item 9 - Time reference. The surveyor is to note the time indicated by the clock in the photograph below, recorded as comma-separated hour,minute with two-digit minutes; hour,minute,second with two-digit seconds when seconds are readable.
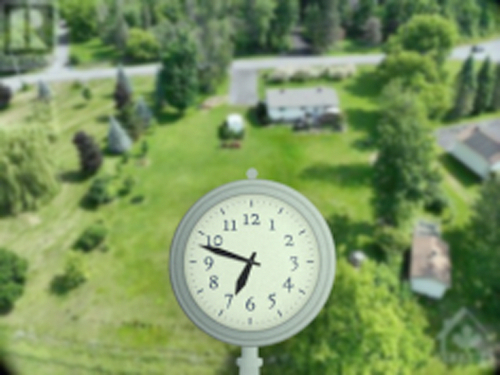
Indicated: 6,48
